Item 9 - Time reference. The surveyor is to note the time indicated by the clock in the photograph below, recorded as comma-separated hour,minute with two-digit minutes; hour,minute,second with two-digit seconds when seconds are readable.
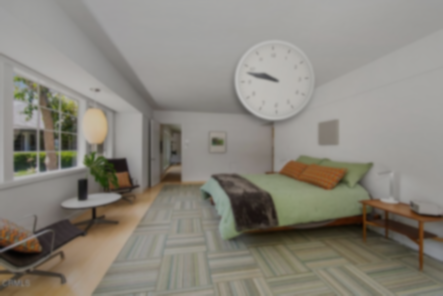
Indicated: 9,48
